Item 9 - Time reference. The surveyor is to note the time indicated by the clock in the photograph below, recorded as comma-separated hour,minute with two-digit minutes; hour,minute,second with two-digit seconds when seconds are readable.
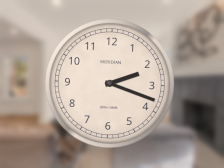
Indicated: 2,18
